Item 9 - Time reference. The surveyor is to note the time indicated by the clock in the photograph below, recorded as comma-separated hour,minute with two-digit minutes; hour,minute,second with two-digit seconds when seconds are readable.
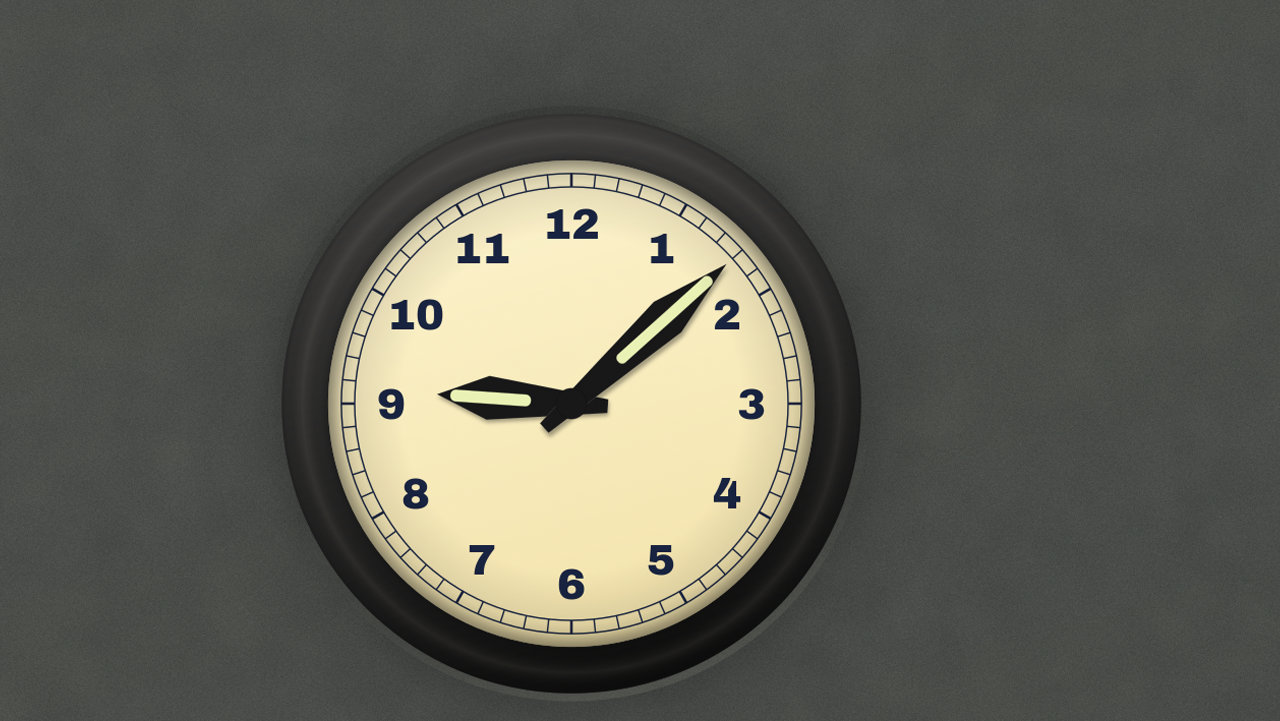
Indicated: 9,08
